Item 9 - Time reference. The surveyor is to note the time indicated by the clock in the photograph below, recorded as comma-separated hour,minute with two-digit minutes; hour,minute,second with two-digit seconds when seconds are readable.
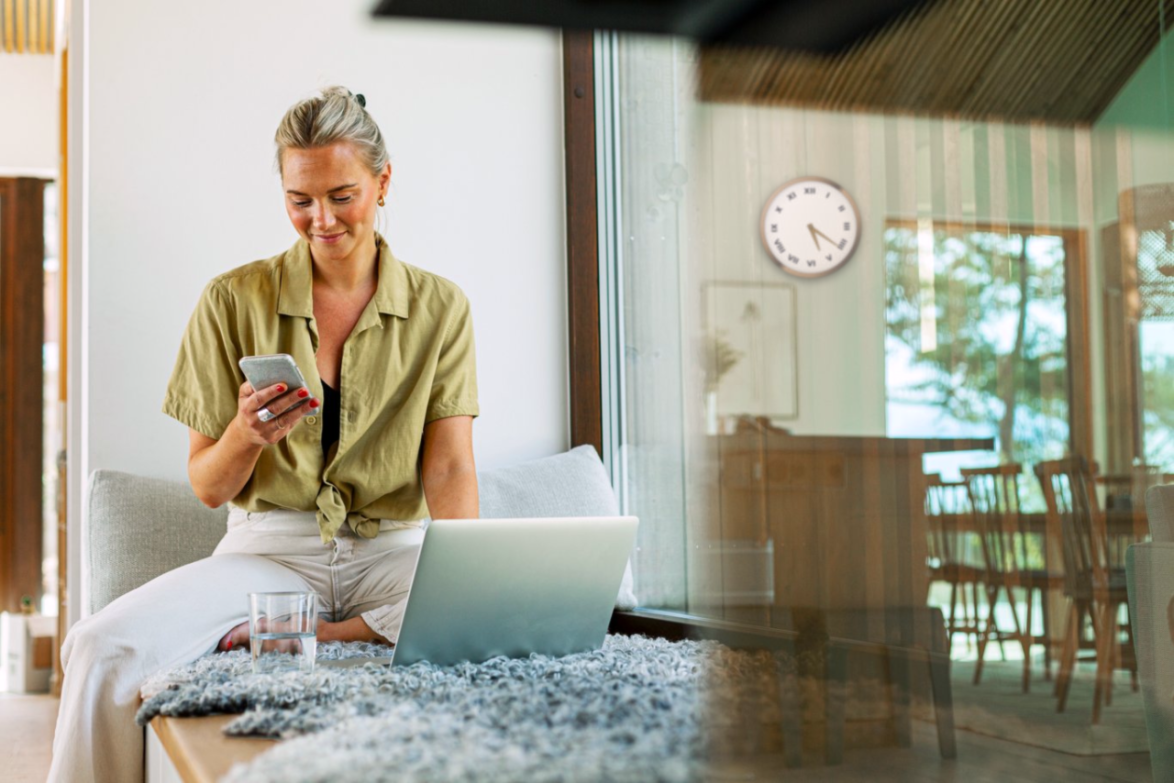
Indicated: 5,21
